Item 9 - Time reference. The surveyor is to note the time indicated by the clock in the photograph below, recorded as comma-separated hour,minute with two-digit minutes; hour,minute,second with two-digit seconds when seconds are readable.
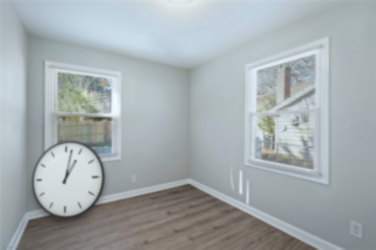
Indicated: 1,02
